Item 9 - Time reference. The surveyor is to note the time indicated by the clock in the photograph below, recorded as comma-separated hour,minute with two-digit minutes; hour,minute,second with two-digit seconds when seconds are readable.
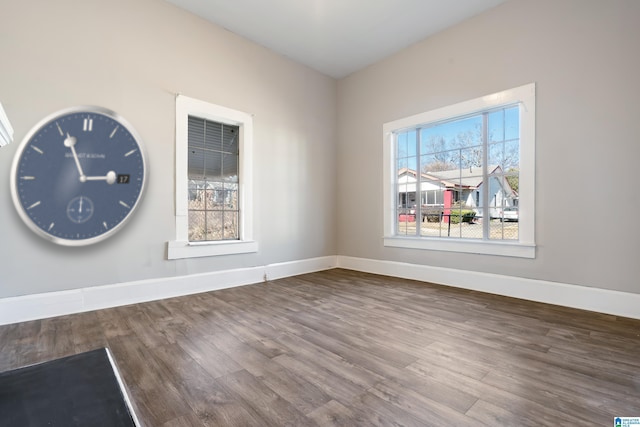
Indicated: 2,56
